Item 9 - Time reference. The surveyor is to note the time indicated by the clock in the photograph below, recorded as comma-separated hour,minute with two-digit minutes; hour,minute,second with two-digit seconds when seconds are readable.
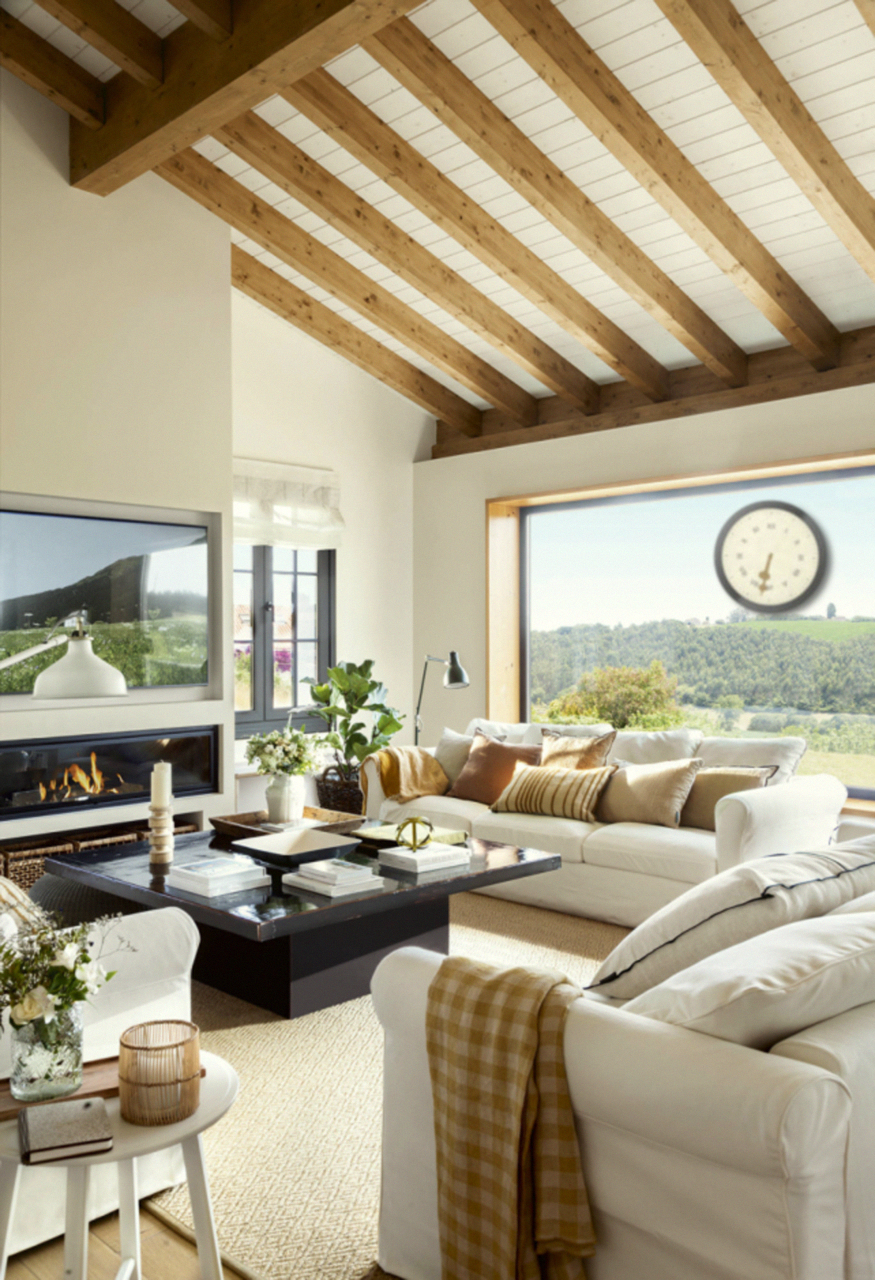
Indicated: 6,32
